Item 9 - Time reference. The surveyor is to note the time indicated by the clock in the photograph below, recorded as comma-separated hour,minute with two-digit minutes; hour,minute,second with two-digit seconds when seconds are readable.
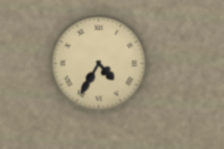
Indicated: 4,35
